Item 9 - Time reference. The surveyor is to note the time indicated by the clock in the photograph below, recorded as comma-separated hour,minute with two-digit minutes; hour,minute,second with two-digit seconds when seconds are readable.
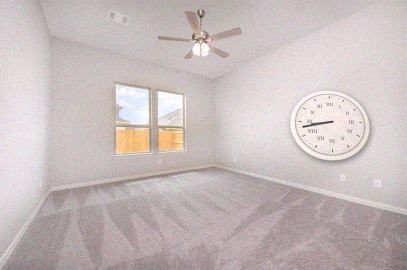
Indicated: 8,43
